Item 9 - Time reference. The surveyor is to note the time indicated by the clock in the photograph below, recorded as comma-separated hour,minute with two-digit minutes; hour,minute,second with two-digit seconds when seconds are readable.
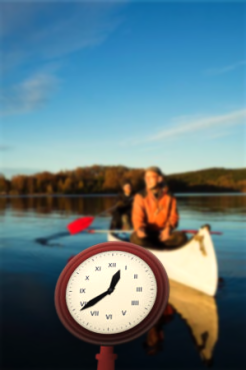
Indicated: 12,39
